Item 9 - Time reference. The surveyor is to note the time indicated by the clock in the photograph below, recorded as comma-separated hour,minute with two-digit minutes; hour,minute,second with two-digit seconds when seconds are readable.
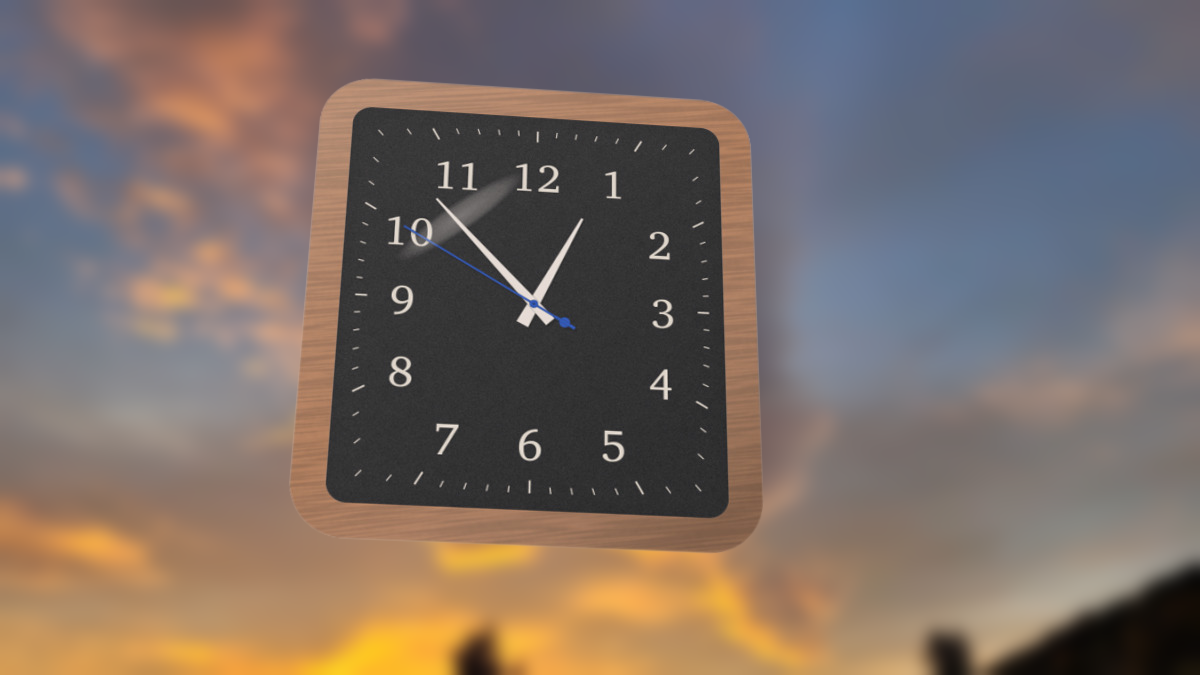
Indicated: 12,52,50
